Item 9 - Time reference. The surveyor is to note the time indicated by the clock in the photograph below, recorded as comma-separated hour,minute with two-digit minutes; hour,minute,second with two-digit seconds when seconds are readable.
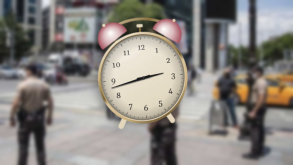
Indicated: 2,43
